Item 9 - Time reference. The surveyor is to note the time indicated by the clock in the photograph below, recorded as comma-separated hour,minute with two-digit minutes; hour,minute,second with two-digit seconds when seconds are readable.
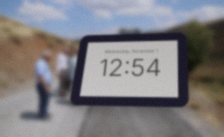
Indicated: 12,54
